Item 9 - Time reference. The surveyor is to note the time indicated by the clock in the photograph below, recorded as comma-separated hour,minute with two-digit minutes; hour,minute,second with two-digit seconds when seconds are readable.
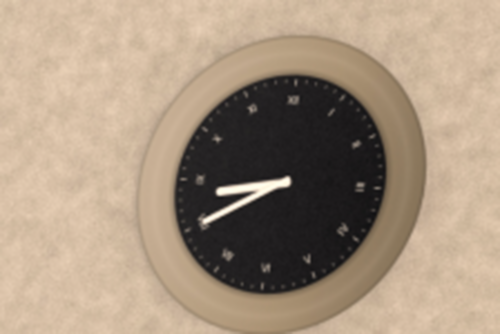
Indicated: 8,40
